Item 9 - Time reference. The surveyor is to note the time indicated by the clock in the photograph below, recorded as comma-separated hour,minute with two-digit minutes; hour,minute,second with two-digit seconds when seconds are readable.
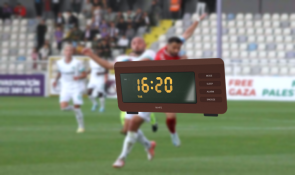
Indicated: 16,20
